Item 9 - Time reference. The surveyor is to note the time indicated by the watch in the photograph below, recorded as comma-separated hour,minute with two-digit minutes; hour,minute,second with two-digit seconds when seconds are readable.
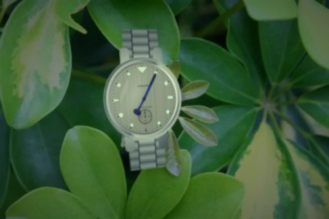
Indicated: 7,05
